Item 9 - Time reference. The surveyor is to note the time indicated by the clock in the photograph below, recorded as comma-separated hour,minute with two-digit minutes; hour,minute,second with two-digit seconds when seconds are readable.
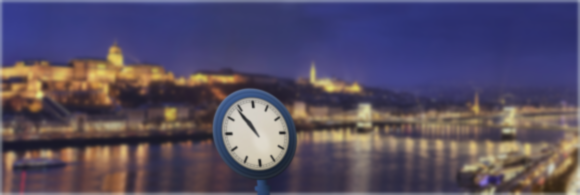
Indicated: 10,54
